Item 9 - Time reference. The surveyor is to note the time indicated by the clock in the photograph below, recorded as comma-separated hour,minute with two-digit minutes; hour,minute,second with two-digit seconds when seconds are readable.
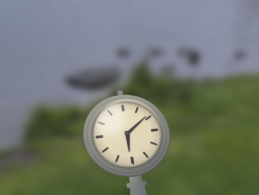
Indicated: 6,09
